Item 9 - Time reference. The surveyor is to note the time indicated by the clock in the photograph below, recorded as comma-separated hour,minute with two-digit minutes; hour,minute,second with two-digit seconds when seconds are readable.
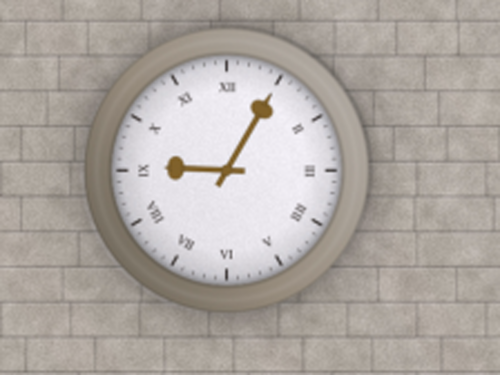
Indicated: 9,05
